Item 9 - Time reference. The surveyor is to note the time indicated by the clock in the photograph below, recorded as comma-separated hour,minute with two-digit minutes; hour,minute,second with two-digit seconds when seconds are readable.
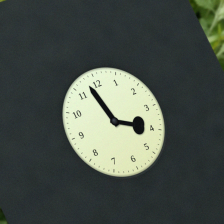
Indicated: 3,58
